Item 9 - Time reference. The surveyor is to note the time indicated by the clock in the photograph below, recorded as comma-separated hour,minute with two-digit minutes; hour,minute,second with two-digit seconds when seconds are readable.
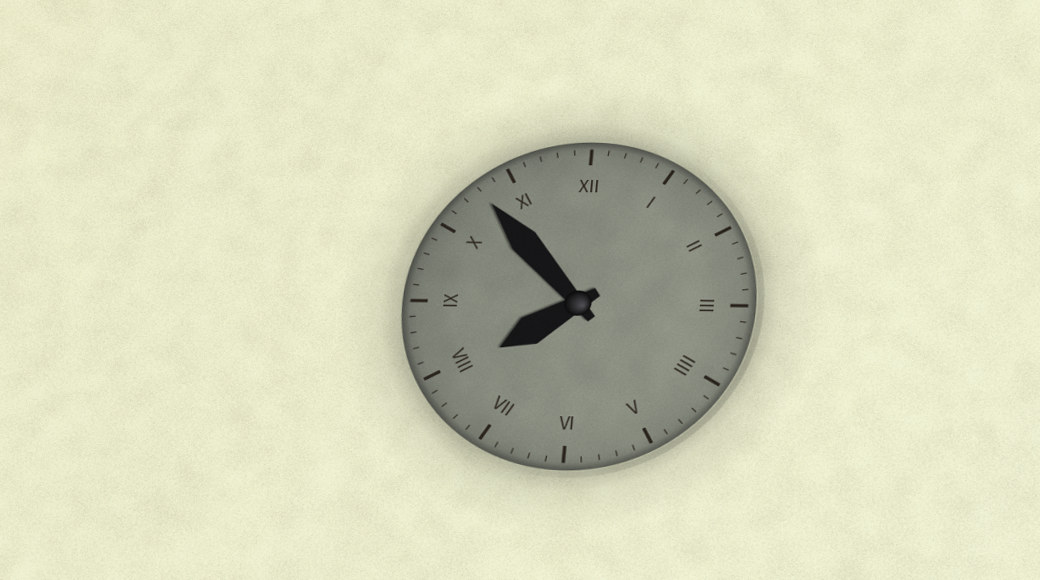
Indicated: 7,53
